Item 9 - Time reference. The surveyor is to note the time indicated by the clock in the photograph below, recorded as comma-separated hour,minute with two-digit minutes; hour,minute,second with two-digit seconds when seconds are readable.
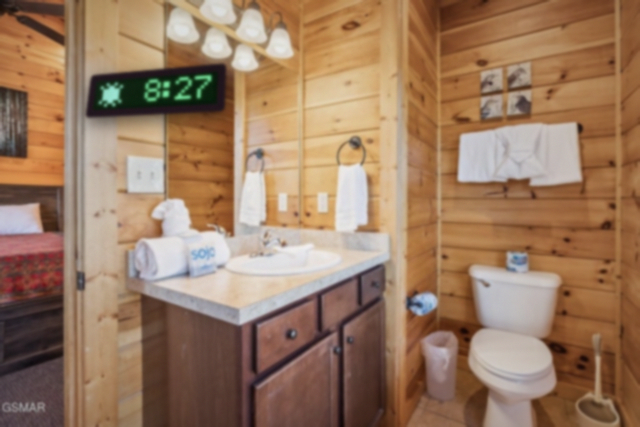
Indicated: 8,27
